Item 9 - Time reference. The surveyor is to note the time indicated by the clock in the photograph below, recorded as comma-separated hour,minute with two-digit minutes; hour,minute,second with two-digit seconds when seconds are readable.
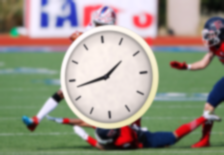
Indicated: 1,43
